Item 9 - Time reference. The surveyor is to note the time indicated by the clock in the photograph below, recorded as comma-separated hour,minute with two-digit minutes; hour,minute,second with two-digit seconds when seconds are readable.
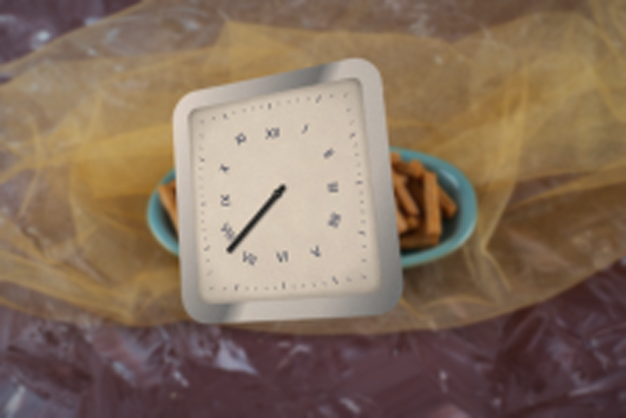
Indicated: 7,38
